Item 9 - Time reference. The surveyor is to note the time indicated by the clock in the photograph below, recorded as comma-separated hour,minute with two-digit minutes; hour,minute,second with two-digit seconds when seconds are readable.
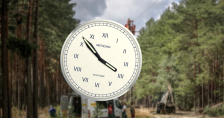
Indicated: 3,52
